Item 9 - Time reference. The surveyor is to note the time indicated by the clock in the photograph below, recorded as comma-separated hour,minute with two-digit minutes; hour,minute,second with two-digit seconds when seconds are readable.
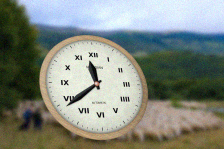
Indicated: 11,39
